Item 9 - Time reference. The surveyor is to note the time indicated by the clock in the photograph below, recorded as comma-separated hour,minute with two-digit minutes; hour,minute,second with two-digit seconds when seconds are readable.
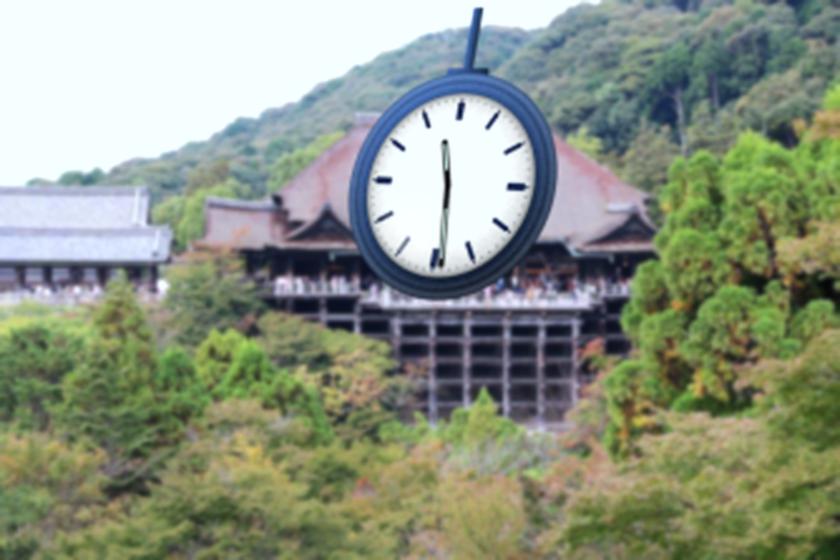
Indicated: 11,29
